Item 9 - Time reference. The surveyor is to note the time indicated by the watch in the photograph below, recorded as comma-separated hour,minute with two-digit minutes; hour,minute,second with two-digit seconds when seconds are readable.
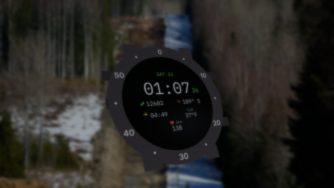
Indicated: 1,07
